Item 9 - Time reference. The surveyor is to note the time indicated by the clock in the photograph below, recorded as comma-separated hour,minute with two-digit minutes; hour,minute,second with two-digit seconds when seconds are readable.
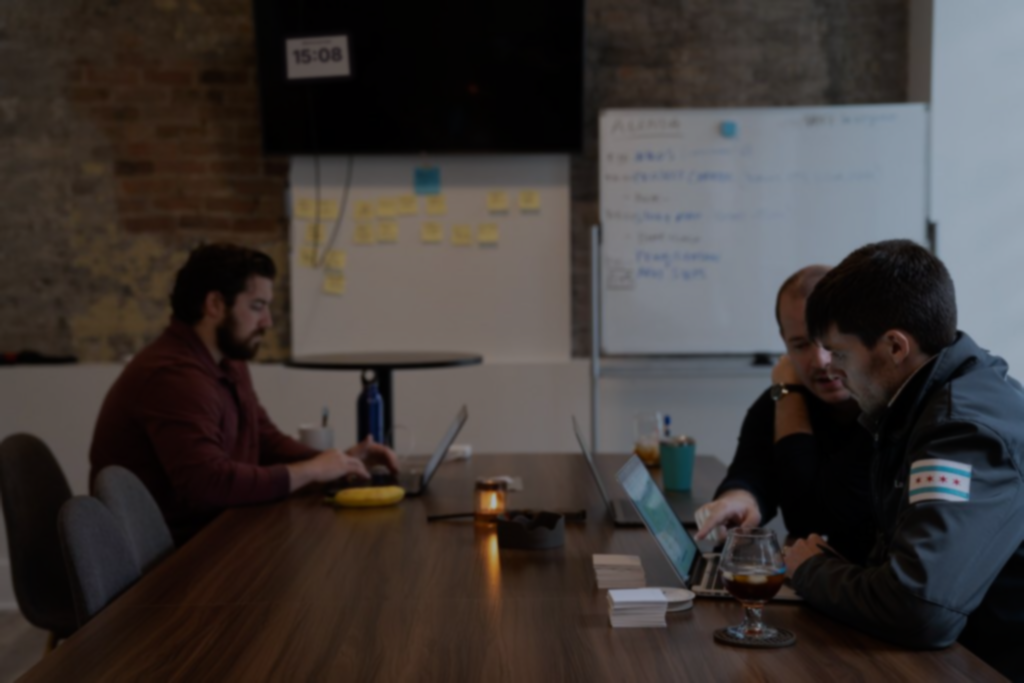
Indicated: 15,08
